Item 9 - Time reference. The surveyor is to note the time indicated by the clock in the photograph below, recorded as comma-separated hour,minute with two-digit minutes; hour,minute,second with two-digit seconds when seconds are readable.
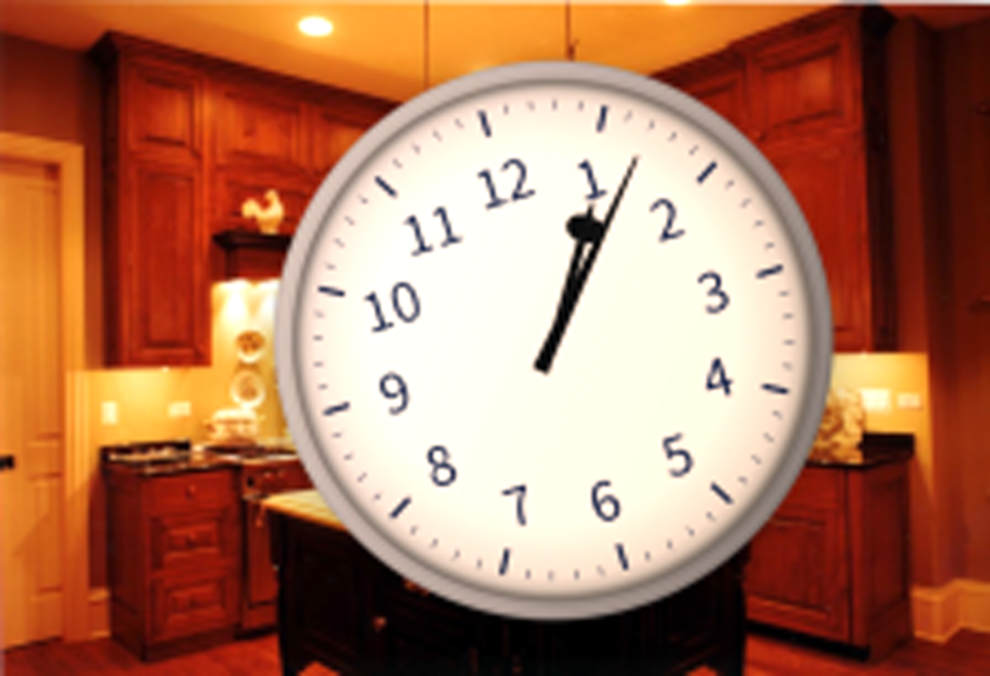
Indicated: 1,07
